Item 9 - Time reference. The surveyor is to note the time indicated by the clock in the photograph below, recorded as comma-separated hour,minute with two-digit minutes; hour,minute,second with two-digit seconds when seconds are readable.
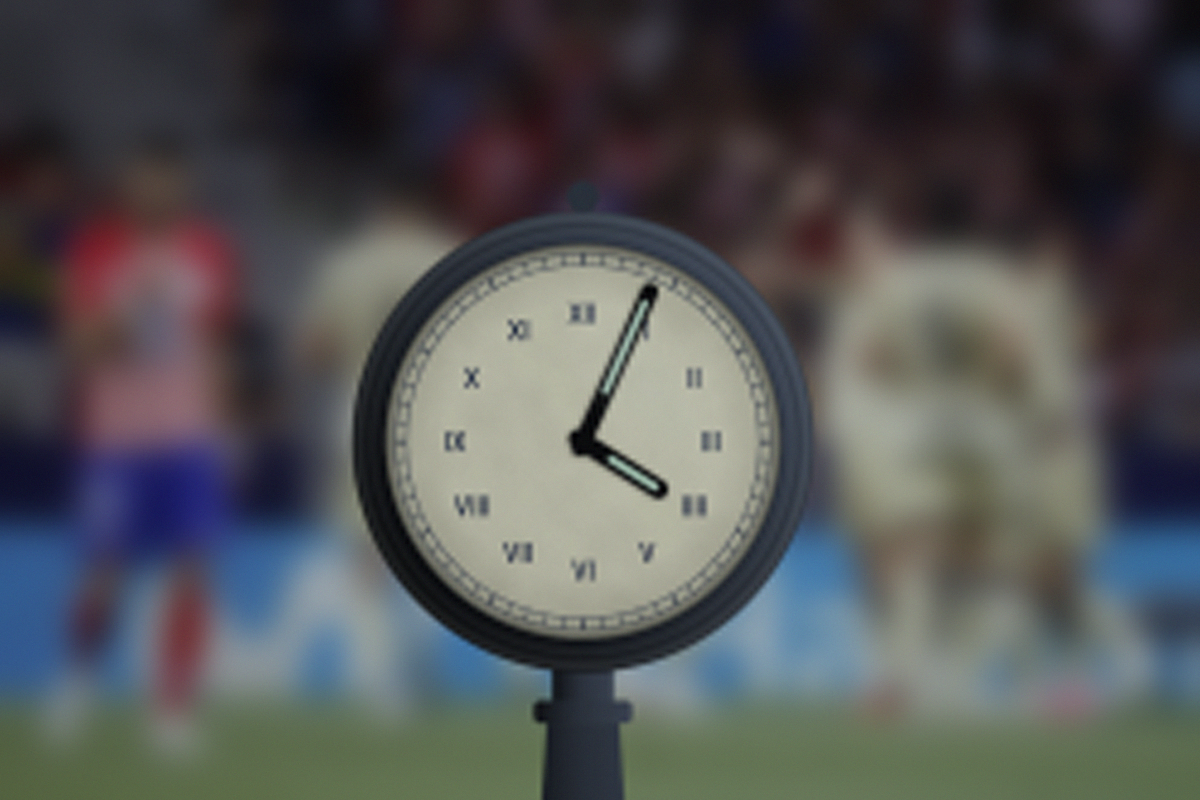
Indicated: 4,04
